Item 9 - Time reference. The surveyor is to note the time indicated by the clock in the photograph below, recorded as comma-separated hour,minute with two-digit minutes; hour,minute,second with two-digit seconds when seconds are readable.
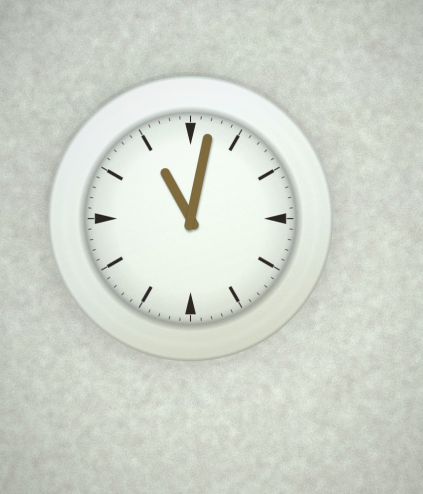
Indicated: 11,02
